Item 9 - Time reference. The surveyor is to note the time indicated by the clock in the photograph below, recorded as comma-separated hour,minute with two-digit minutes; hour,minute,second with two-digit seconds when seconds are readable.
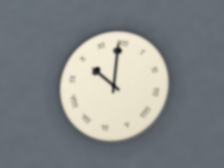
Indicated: 9,59
